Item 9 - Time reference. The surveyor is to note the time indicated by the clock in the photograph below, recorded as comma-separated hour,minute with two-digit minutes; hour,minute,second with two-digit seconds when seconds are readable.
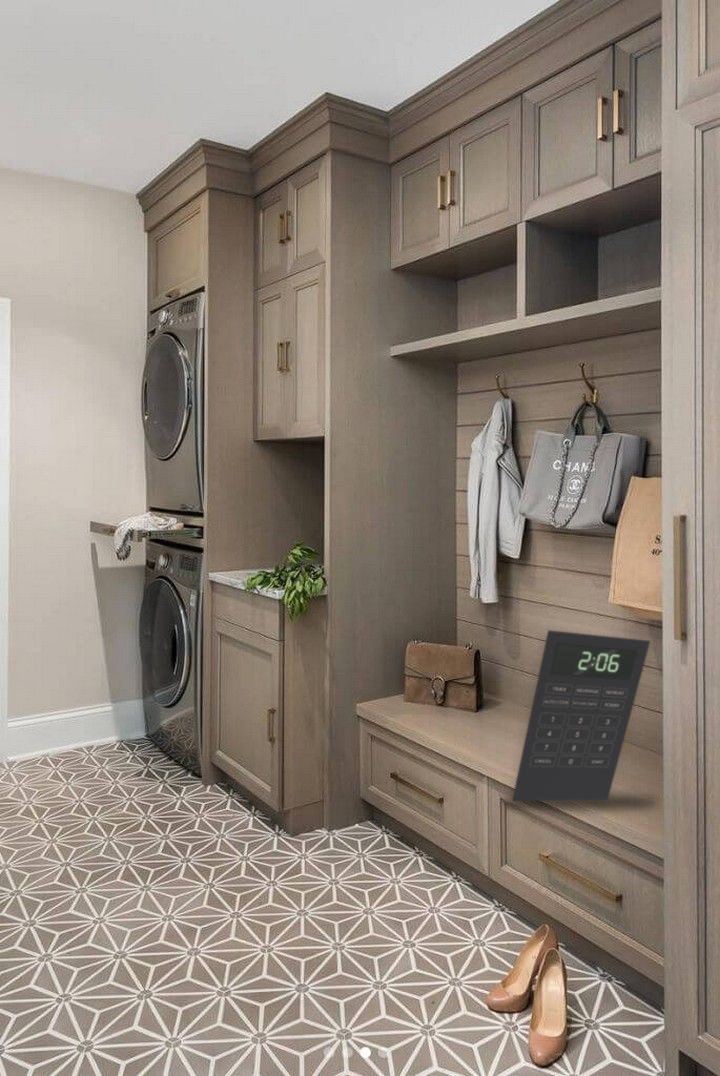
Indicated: 2,06
